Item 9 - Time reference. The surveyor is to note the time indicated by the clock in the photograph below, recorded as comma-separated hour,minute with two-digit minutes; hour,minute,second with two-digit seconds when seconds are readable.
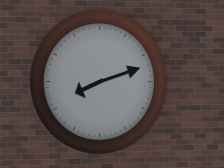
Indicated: 8,12
